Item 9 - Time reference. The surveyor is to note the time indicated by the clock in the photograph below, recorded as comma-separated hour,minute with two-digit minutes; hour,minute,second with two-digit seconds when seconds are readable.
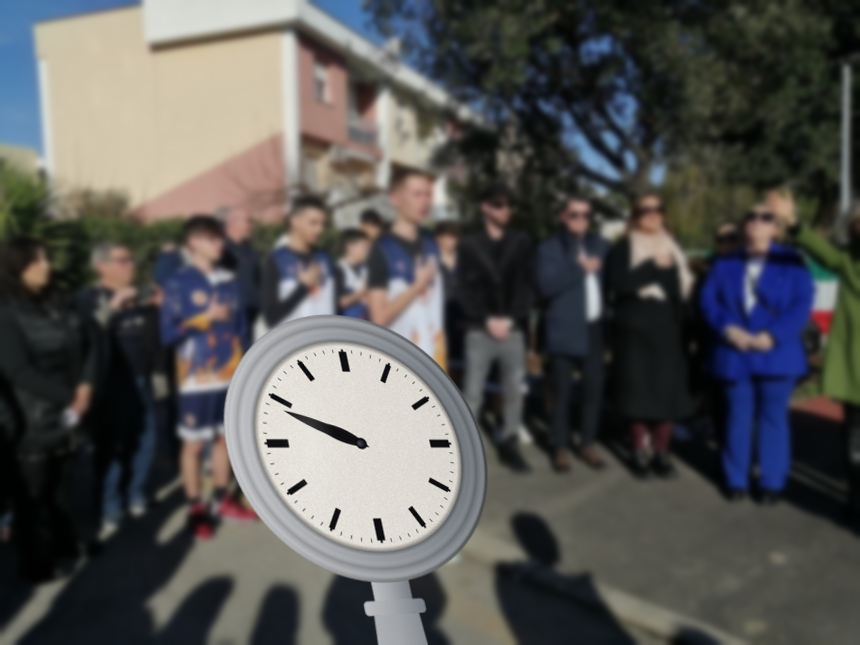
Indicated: 9,49
